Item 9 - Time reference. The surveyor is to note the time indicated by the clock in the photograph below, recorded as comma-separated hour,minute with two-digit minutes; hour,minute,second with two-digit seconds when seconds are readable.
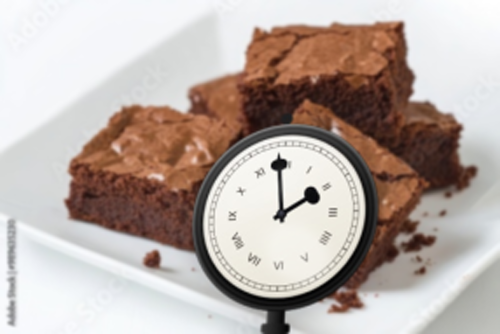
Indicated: 1,59
